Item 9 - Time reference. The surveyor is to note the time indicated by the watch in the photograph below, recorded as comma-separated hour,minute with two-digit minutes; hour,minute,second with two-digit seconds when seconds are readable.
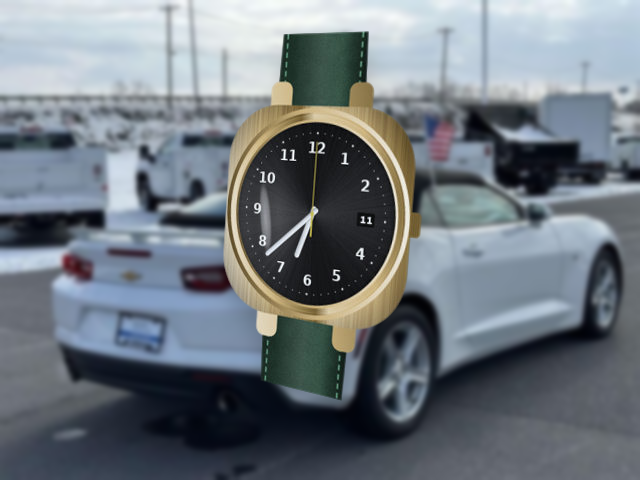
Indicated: 6,38,00
